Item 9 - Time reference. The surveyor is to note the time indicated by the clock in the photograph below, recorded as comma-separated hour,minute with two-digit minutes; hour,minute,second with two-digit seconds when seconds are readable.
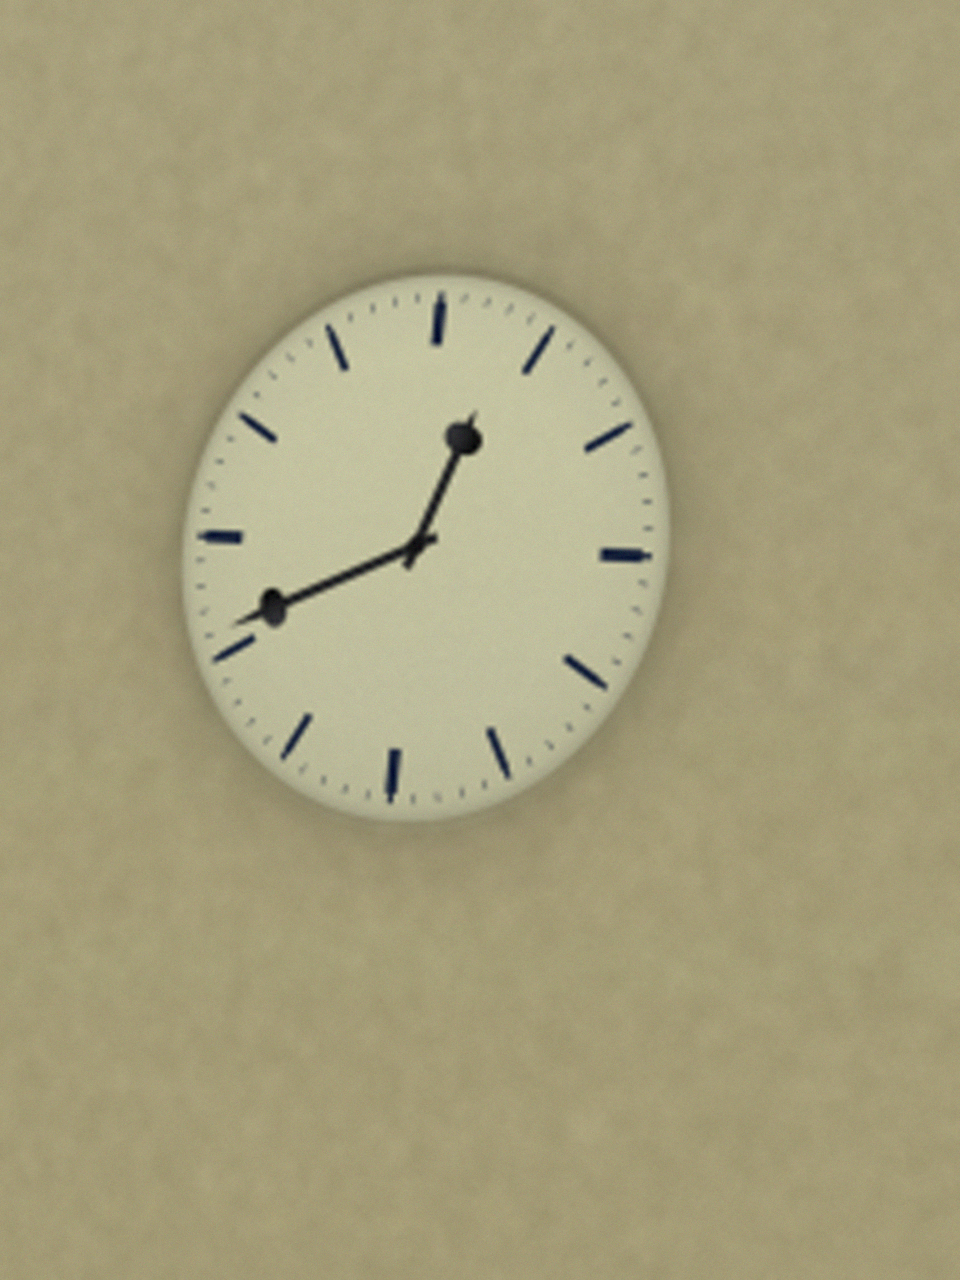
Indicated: 12,41
